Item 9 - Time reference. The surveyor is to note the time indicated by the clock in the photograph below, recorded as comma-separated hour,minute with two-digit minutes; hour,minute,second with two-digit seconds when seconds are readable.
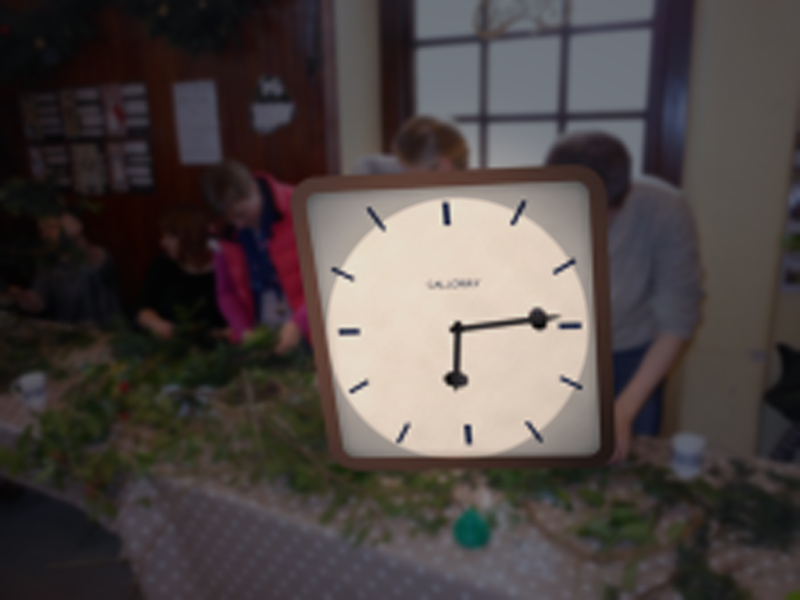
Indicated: 6,14
